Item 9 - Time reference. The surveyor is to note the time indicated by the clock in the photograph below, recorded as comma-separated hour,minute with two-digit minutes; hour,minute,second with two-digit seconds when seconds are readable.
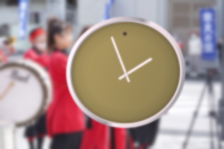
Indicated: 1,57
